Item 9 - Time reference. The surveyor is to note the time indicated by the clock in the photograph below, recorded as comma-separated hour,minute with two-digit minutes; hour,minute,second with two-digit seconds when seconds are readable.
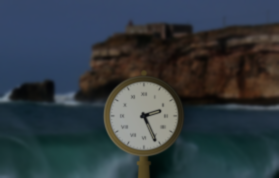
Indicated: 2,26
